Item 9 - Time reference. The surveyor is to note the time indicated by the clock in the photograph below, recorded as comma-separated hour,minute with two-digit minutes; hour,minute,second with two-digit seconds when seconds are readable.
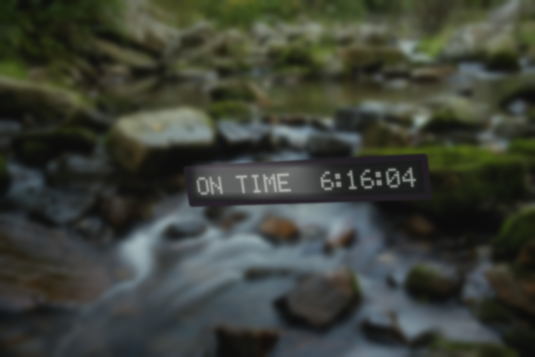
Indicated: 6,16,04
